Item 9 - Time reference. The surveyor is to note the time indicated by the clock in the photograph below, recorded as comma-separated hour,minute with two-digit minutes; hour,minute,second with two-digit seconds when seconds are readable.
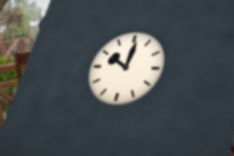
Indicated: 10,01
